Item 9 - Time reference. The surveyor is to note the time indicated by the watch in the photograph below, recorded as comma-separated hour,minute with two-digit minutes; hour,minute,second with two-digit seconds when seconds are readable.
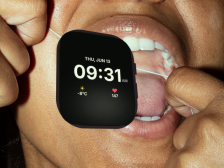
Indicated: 9,31
